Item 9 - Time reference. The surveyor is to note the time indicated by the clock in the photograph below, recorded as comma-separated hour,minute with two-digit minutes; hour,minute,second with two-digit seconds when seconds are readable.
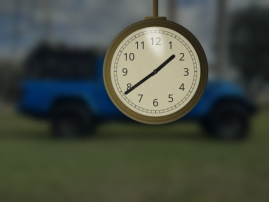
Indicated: 1,39
